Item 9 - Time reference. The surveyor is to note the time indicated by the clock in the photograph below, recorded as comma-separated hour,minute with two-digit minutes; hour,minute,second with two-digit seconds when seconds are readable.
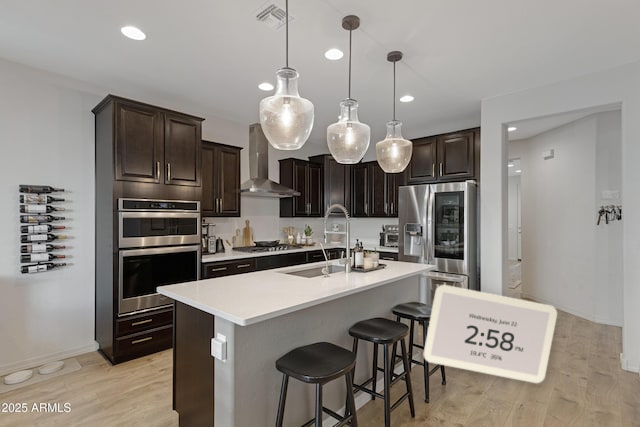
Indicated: 2,58
